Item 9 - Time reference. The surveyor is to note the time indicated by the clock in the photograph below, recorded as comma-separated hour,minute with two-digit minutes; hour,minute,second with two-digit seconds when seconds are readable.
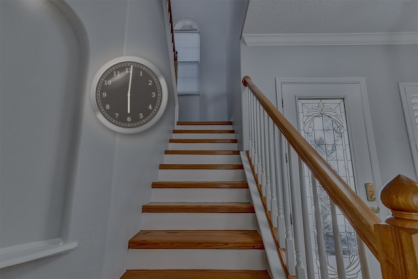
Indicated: 6,01
